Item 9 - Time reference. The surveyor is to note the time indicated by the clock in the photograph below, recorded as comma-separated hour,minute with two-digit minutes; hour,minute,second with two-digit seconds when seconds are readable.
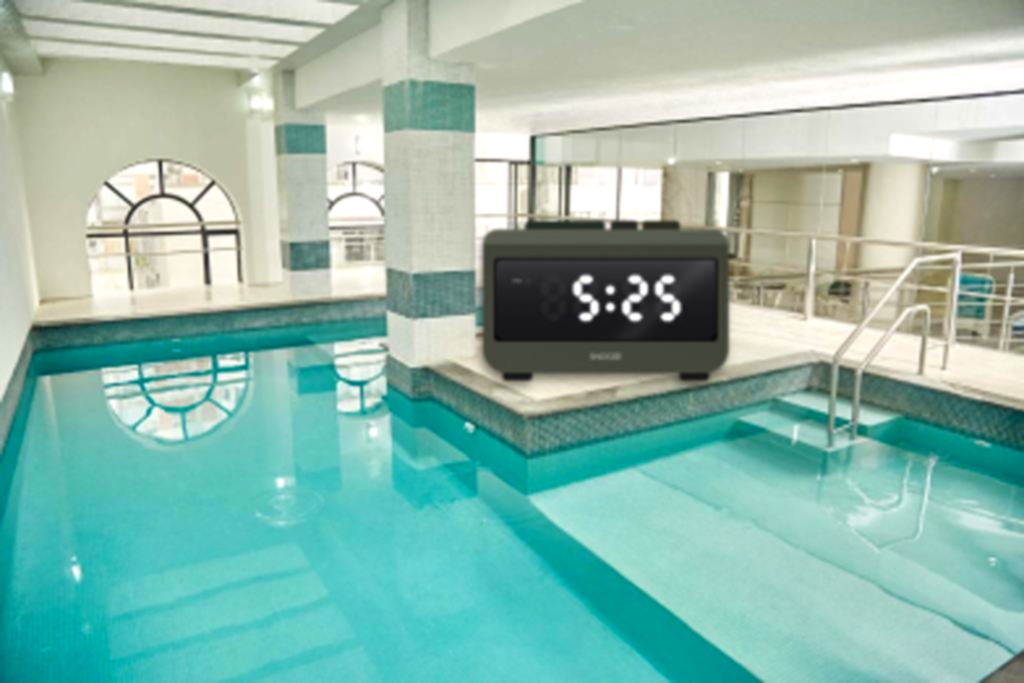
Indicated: 5,25
